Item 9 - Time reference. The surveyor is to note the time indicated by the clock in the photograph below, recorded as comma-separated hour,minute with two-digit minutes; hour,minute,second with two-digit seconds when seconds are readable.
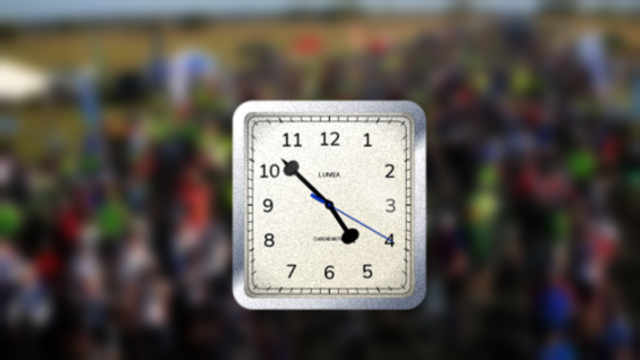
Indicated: 4,52,20
